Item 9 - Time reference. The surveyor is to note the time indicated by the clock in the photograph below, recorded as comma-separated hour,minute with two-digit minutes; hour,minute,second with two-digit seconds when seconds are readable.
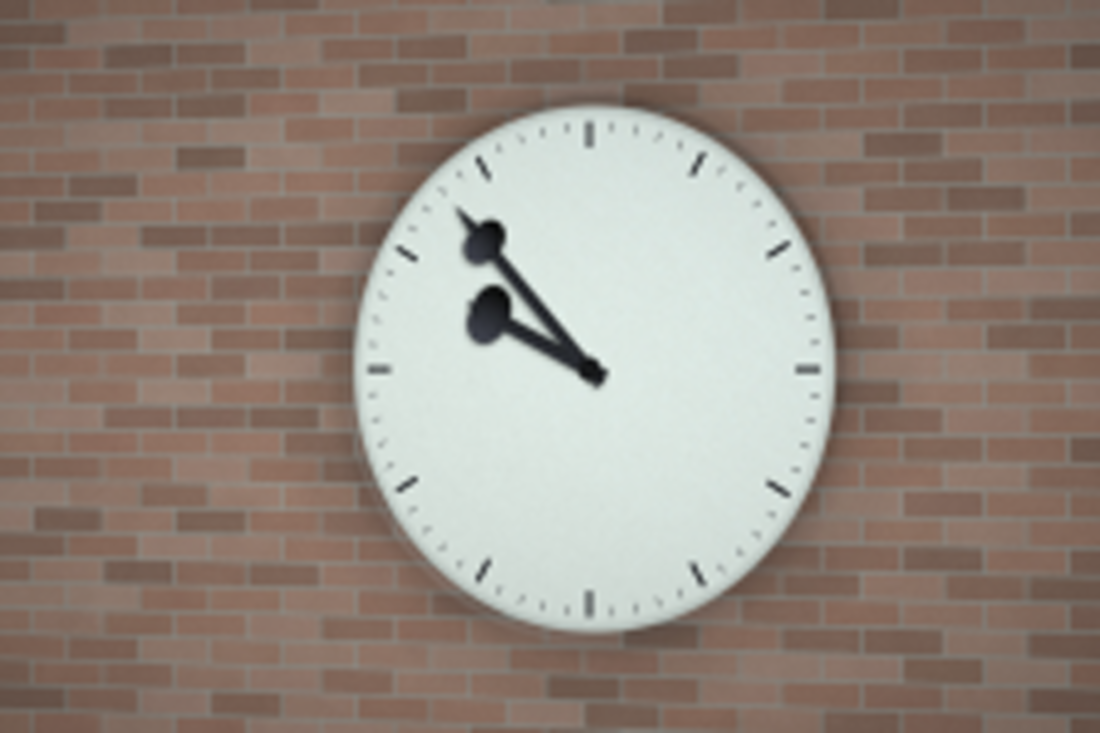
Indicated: 9,53
